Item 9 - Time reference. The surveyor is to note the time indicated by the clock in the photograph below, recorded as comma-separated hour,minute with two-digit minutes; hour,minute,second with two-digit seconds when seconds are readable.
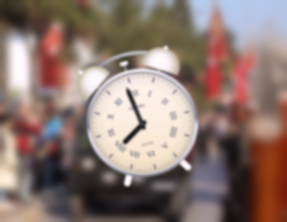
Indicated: 7,59
